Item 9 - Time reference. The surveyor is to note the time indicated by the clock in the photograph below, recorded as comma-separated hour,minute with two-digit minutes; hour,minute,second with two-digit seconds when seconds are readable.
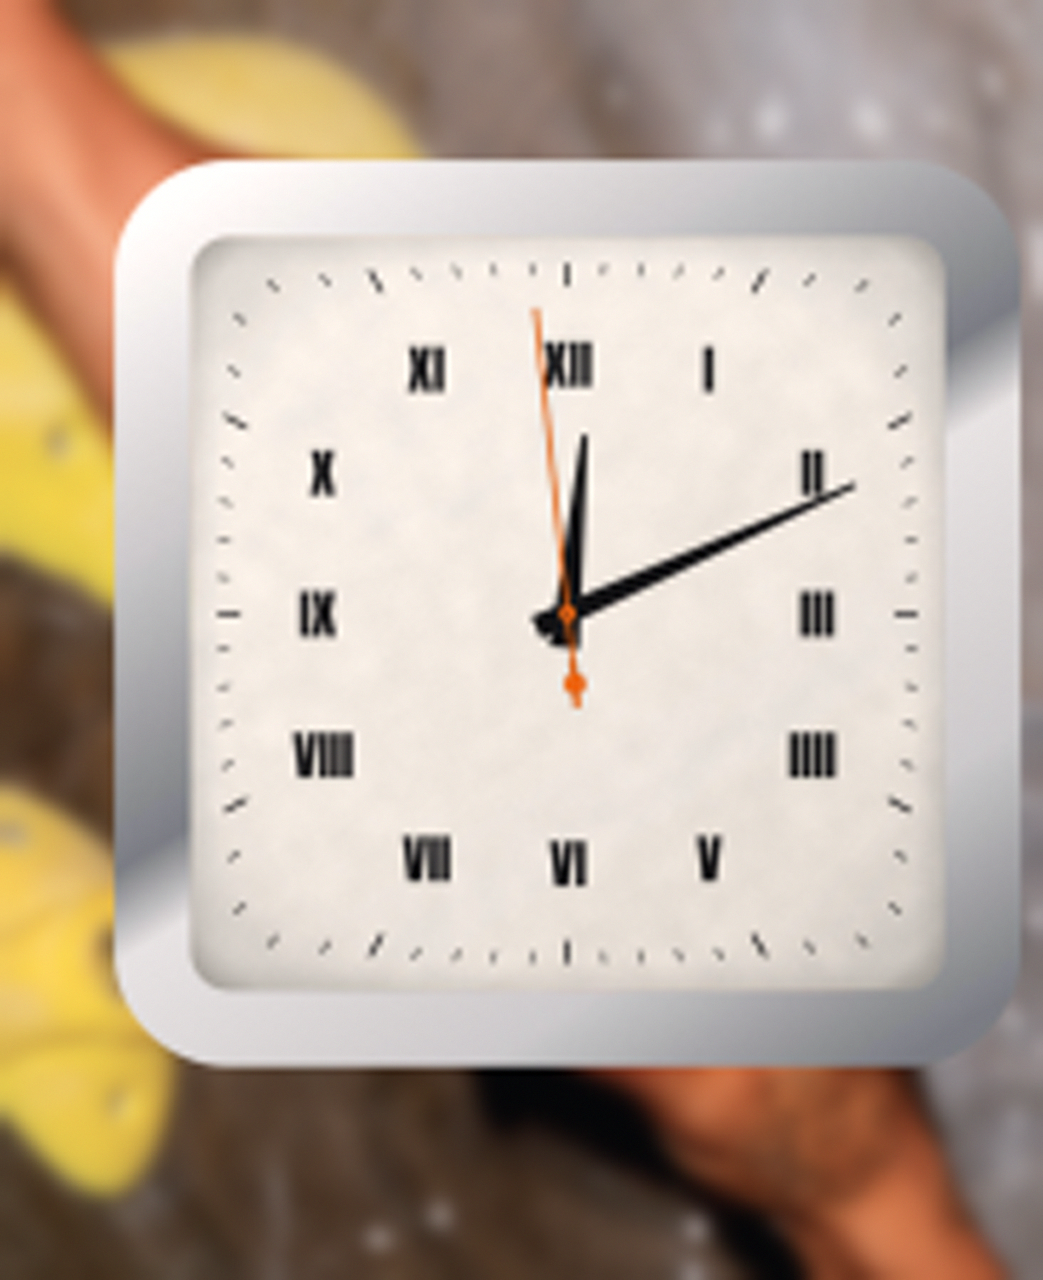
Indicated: 12,10,59
